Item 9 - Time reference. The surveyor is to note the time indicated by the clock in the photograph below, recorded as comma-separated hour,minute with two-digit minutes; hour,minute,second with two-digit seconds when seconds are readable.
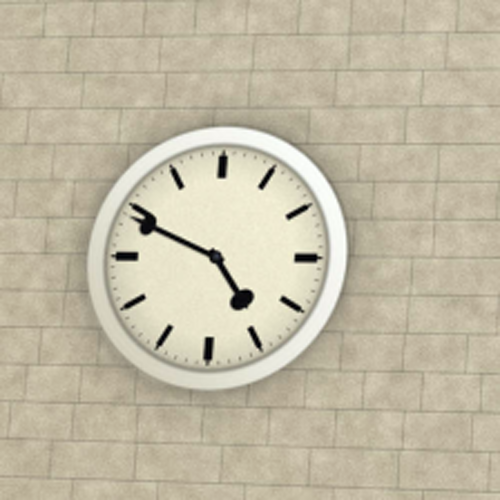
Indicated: 4,49
